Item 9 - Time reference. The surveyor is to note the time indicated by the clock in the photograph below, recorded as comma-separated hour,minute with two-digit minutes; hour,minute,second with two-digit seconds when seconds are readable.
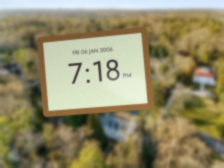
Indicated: 7,18
